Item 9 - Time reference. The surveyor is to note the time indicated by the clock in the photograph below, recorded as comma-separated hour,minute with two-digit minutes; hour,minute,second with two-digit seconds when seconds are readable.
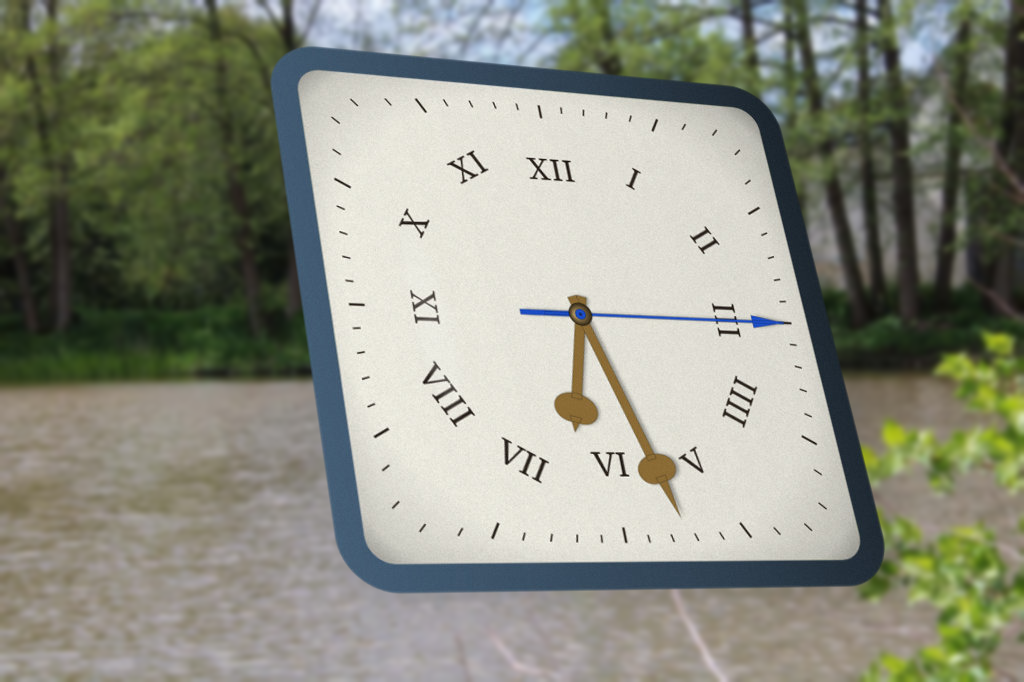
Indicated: 6,27,15
